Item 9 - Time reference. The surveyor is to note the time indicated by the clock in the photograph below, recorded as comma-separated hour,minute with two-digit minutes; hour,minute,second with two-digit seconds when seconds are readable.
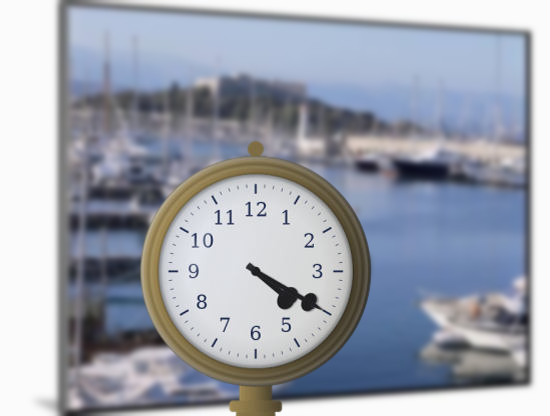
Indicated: 4,20
